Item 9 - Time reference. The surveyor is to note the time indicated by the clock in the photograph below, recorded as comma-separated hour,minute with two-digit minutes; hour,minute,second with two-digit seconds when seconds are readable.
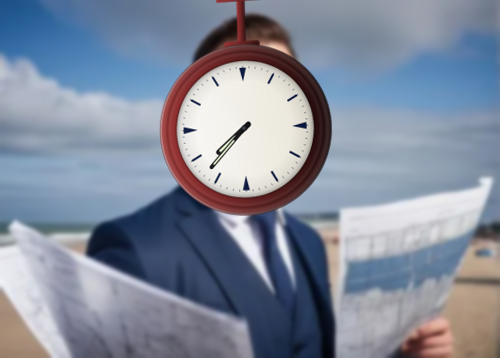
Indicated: 7,37
